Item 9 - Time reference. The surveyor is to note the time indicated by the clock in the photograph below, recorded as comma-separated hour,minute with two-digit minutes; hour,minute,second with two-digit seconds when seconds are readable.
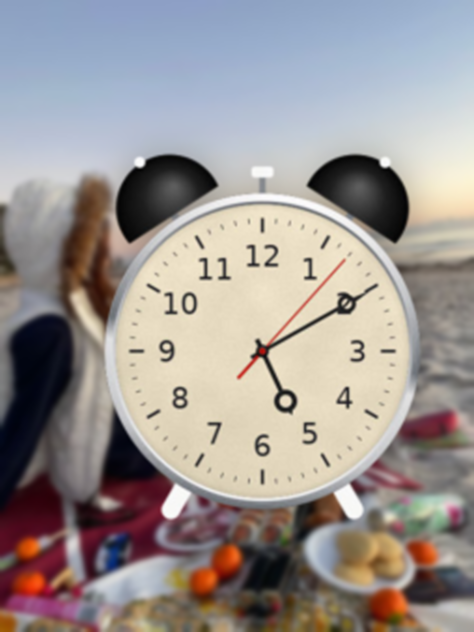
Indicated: 5,10,07
